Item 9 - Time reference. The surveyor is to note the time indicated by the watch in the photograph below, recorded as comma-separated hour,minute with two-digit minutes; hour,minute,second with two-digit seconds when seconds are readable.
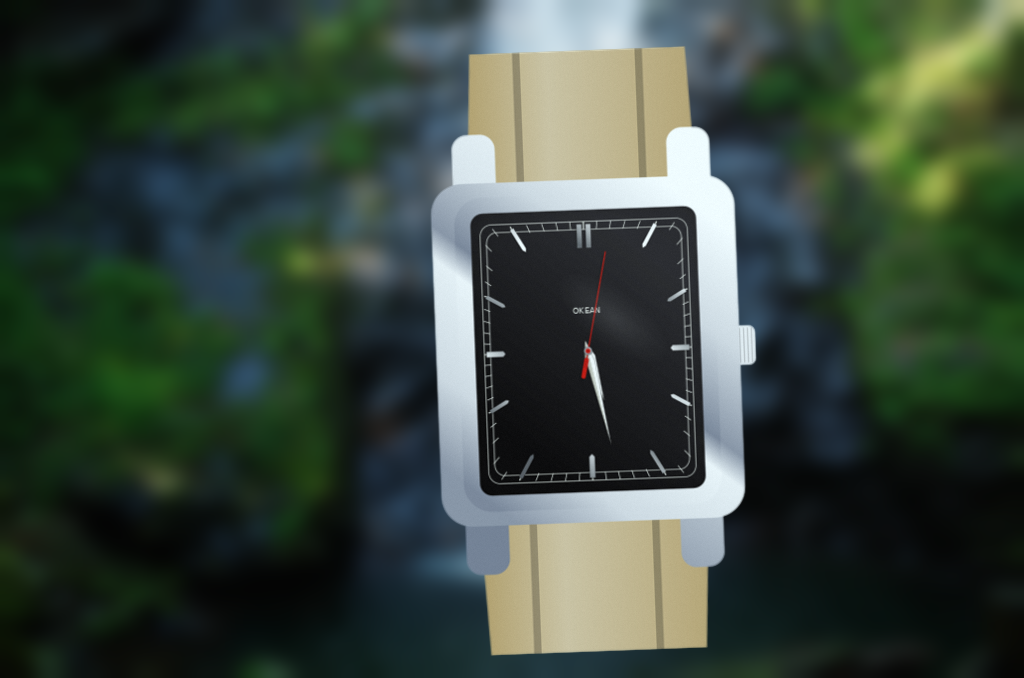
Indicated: 5,28,02
